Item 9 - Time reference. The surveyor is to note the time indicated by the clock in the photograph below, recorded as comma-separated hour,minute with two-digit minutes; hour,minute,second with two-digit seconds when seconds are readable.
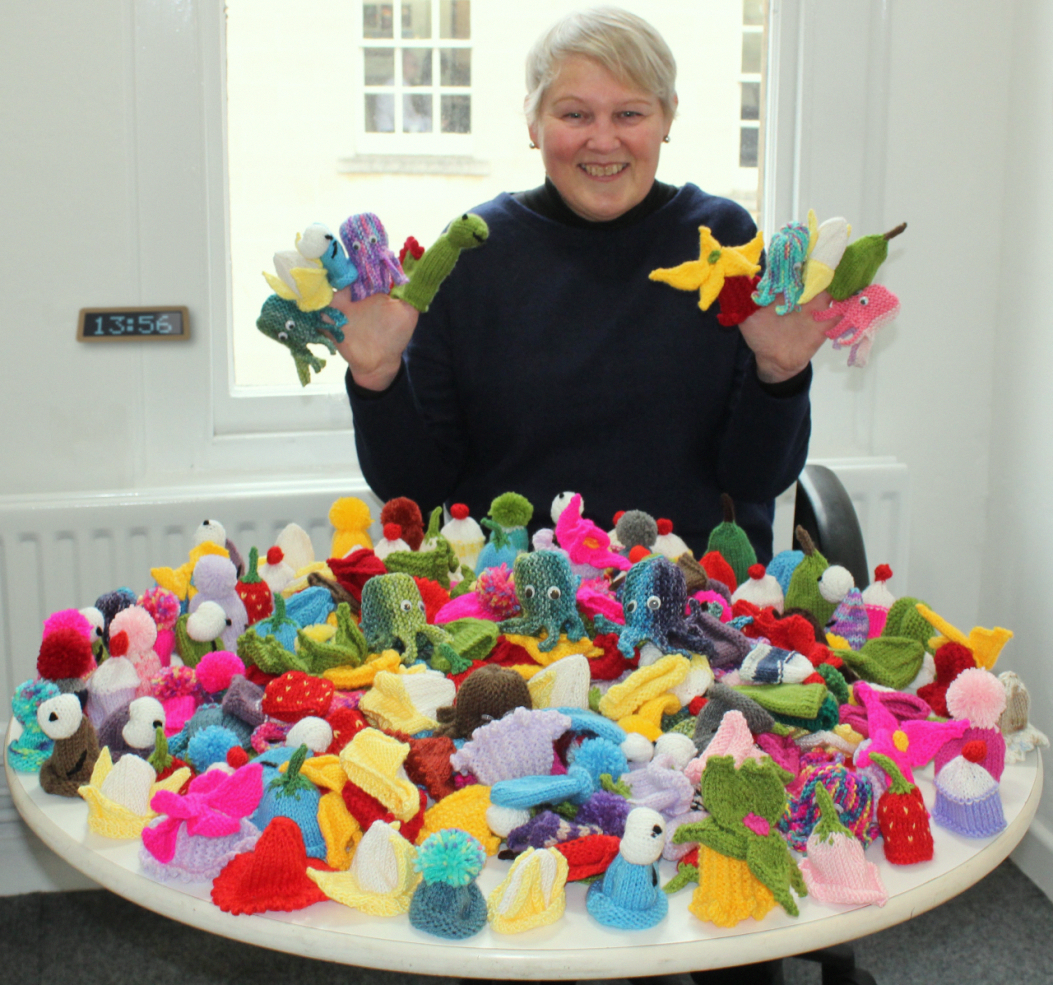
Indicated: 13,56
